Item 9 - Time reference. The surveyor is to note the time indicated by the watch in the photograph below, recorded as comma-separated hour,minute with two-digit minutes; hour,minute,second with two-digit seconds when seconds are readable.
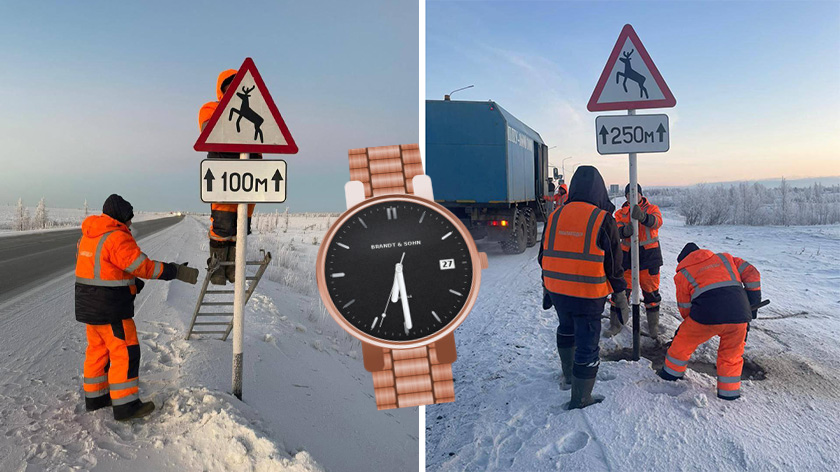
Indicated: 6,29,34
